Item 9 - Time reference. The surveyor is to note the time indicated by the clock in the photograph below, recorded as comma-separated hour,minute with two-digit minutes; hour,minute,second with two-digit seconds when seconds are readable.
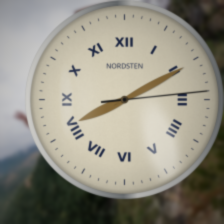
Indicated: 8,10,14
